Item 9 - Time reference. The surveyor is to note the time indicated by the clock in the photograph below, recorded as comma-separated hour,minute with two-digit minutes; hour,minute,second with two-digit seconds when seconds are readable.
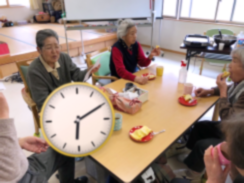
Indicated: 6,10
